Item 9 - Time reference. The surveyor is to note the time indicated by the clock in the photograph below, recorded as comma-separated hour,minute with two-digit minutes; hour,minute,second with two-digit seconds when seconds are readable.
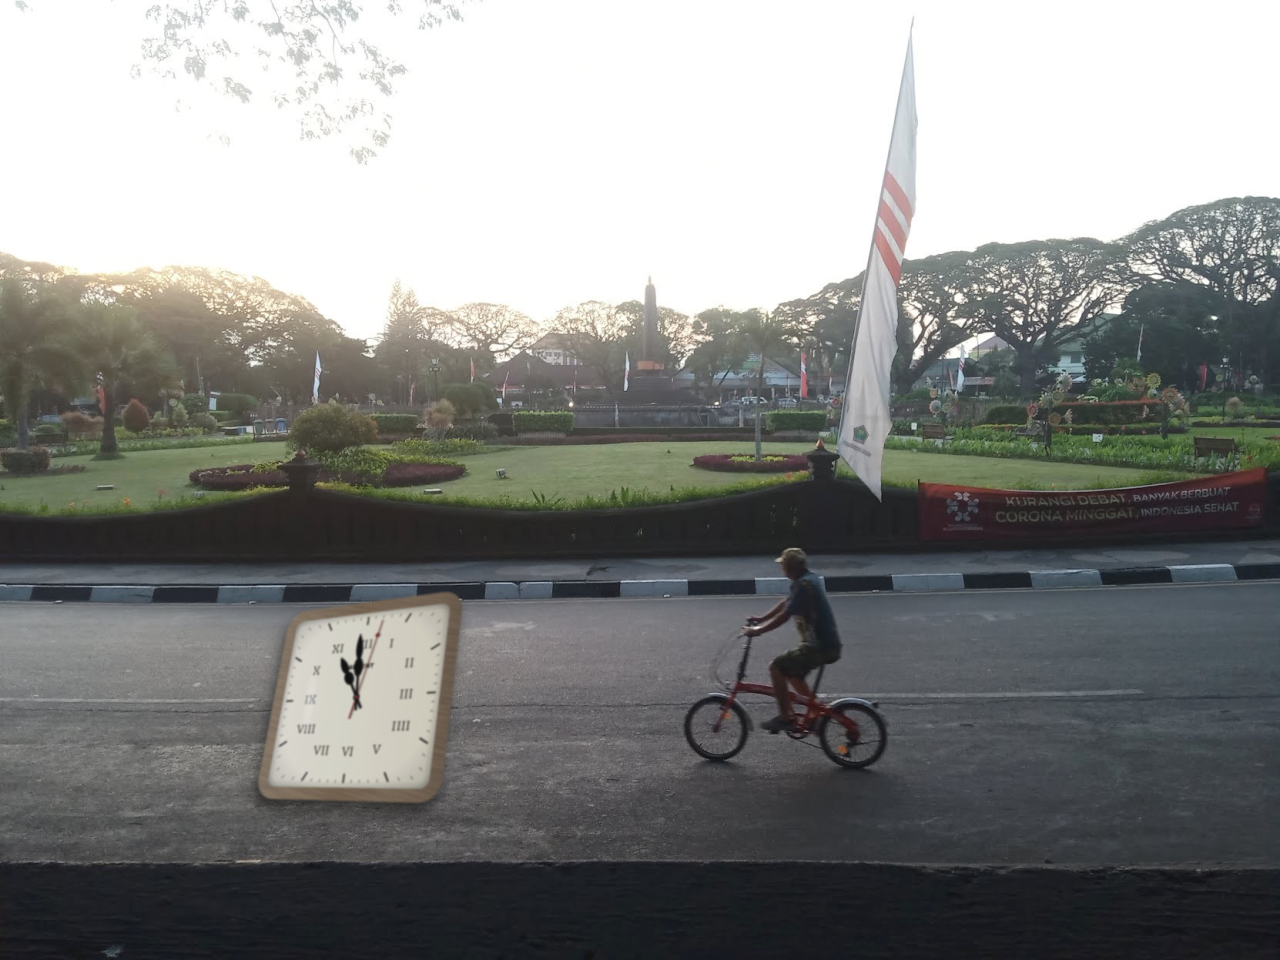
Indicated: 10,59,02
